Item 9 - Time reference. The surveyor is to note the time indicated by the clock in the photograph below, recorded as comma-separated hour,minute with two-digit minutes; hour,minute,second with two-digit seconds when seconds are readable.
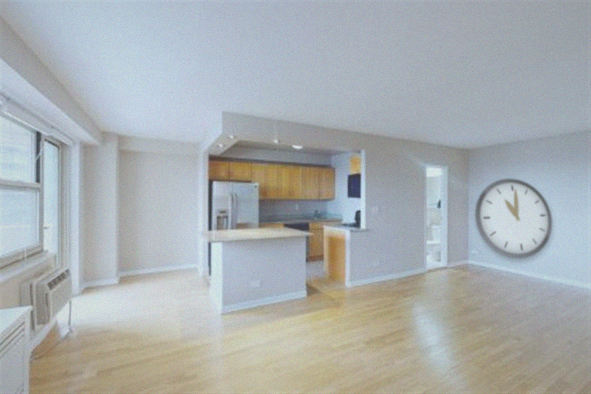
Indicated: 11,01
